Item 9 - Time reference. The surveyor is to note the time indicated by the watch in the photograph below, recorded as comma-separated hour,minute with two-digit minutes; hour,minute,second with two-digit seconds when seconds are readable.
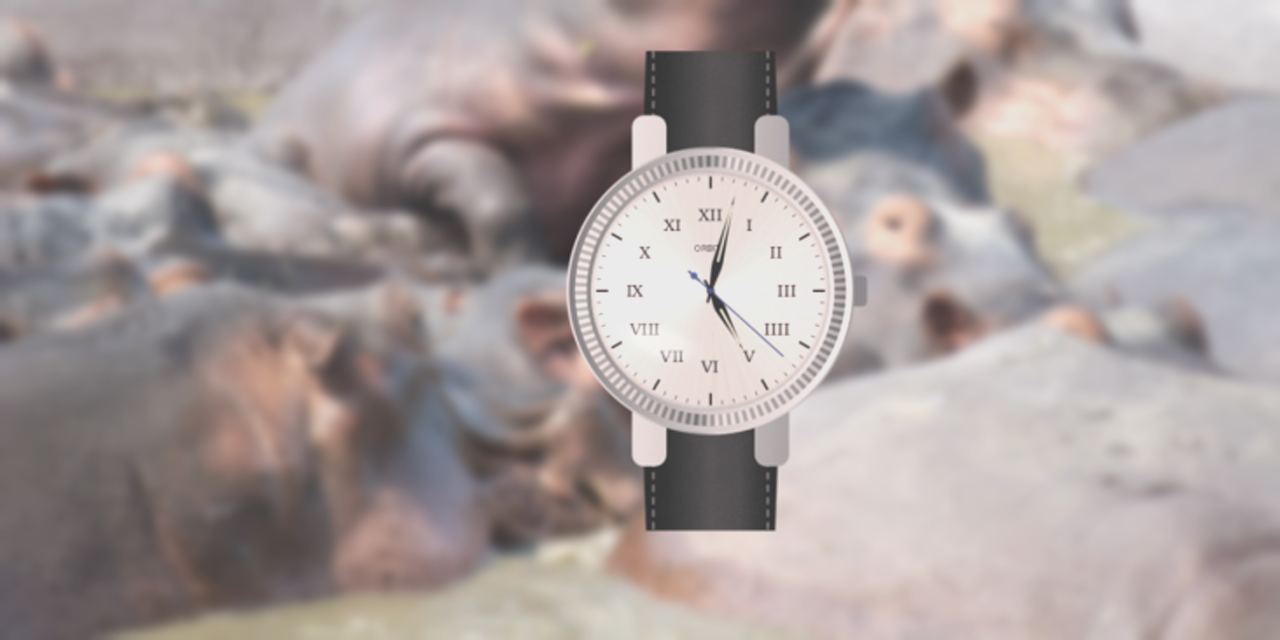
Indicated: 5,02,22
